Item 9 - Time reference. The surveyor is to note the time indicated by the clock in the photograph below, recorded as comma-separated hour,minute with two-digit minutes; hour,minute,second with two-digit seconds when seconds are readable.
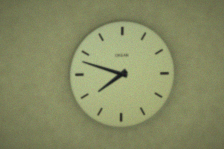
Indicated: 7,48
